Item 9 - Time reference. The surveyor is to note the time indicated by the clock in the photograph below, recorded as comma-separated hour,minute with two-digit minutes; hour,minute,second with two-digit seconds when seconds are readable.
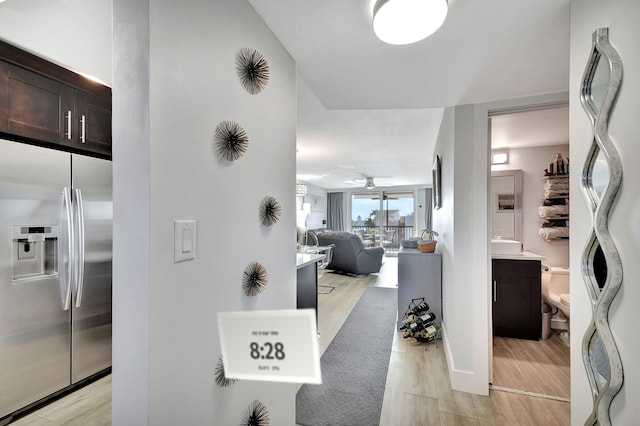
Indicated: 8,28
